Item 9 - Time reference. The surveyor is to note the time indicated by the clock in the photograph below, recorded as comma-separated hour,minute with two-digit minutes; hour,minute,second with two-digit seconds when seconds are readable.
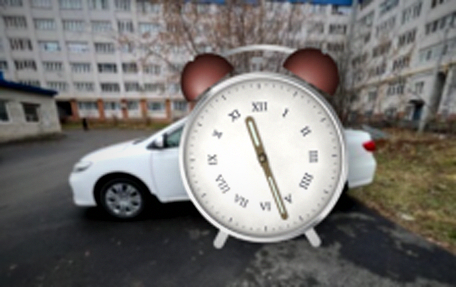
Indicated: 11,27
